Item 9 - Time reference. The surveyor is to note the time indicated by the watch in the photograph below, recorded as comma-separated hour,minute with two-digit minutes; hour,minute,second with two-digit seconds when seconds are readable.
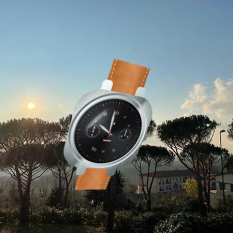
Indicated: 9,59
